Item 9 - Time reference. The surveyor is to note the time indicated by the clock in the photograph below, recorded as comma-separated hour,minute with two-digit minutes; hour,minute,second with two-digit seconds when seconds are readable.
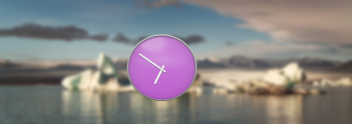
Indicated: 6,51
